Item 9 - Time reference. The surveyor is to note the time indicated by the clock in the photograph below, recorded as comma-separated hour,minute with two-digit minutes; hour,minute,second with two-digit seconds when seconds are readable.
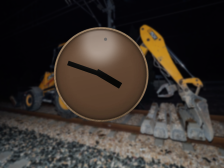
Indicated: 3,47
